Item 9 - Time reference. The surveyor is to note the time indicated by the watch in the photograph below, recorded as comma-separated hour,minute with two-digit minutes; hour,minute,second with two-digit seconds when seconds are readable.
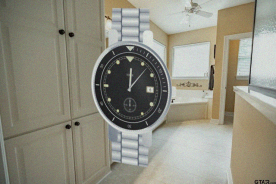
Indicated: 12,07
